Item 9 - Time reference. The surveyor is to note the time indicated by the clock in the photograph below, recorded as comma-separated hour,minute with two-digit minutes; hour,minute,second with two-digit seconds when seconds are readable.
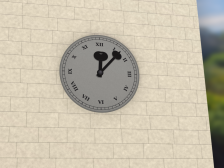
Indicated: 12,07
